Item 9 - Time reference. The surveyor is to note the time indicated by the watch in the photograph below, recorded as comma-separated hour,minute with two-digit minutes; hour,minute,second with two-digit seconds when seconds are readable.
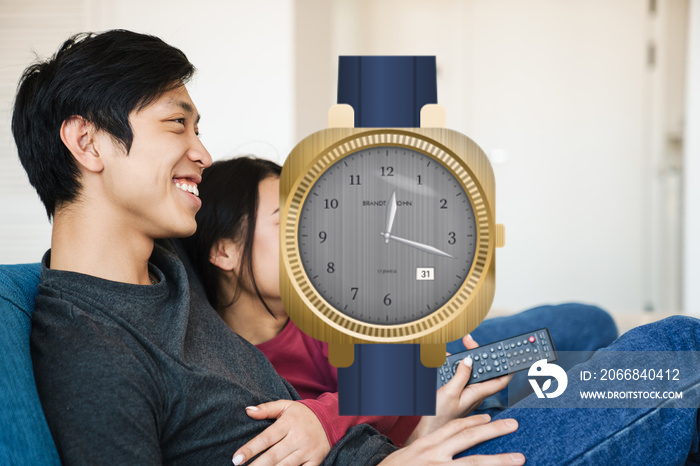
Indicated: 12,18
